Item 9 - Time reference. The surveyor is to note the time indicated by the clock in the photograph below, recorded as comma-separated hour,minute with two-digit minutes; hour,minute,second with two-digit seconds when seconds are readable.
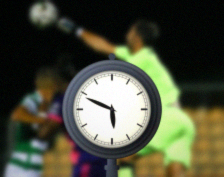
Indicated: 5,49
